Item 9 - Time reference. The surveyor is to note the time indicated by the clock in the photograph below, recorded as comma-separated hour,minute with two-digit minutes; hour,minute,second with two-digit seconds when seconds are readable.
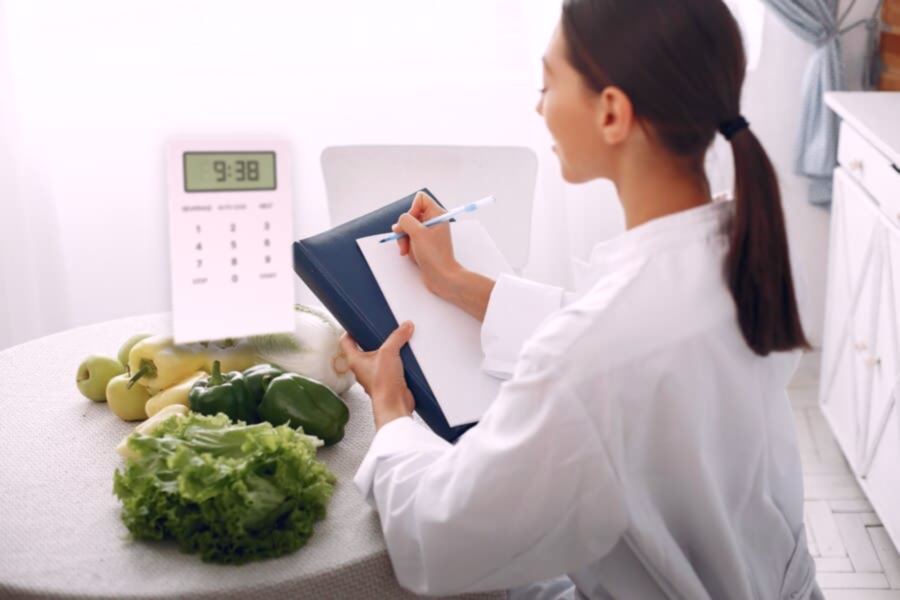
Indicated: 9,38
